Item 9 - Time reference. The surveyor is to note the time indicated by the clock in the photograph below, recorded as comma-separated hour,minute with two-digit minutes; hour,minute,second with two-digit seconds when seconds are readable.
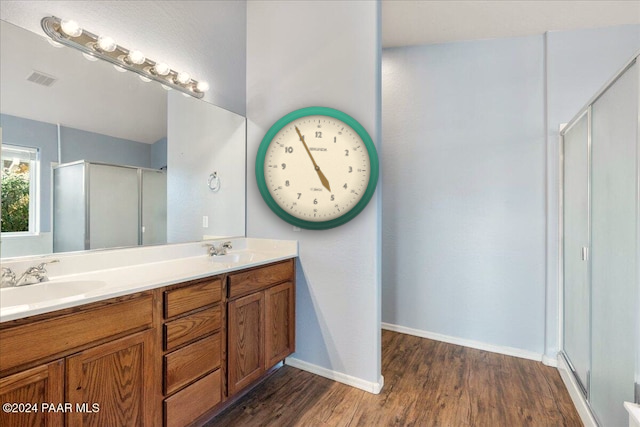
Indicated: 4,55
